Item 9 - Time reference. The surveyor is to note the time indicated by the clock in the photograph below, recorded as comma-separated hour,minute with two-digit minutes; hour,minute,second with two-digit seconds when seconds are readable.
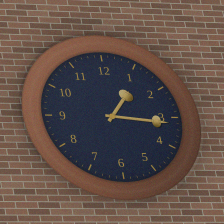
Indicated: 1,16
